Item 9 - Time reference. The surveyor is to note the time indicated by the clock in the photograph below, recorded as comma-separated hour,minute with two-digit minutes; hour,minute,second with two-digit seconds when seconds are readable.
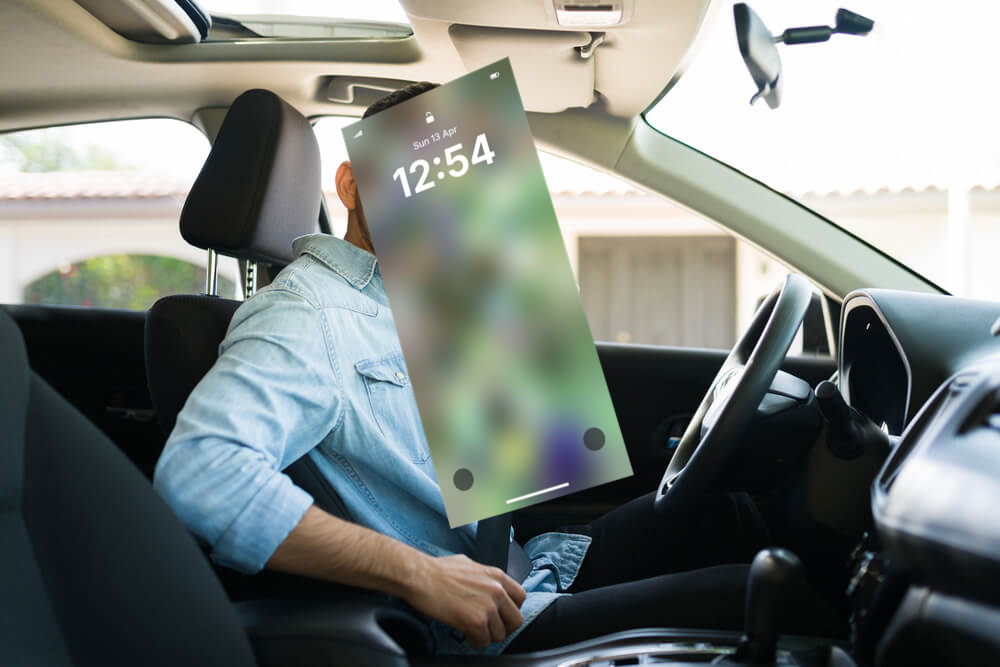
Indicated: 12,54
